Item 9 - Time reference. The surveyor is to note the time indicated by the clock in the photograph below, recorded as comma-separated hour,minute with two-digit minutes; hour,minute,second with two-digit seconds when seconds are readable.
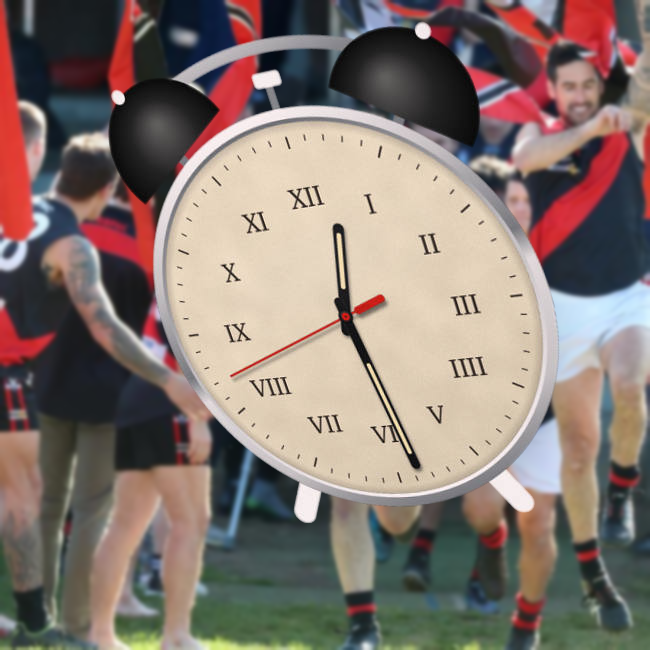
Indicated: 12,28,42
